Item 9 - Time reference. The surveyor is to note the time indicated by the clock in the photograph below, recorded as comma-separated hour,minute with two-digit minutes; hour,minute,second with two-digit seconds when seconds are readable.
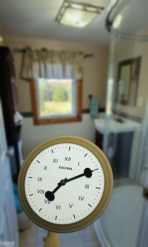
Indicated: 7,10
